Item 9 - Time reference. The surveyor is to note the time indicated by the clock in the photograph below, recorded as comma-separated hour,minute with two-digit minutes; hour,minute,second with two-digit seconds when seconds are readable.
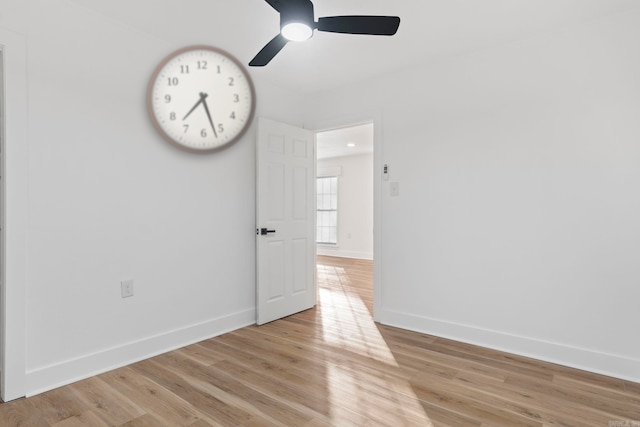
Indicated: 7,27
